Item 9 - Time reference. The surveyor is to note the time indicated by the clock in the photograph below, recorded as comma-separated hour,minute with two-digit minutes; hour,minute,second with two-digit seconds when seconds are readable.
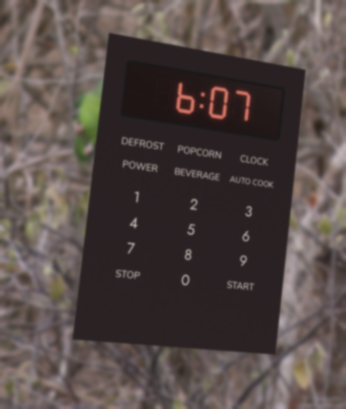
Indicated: 6,07
